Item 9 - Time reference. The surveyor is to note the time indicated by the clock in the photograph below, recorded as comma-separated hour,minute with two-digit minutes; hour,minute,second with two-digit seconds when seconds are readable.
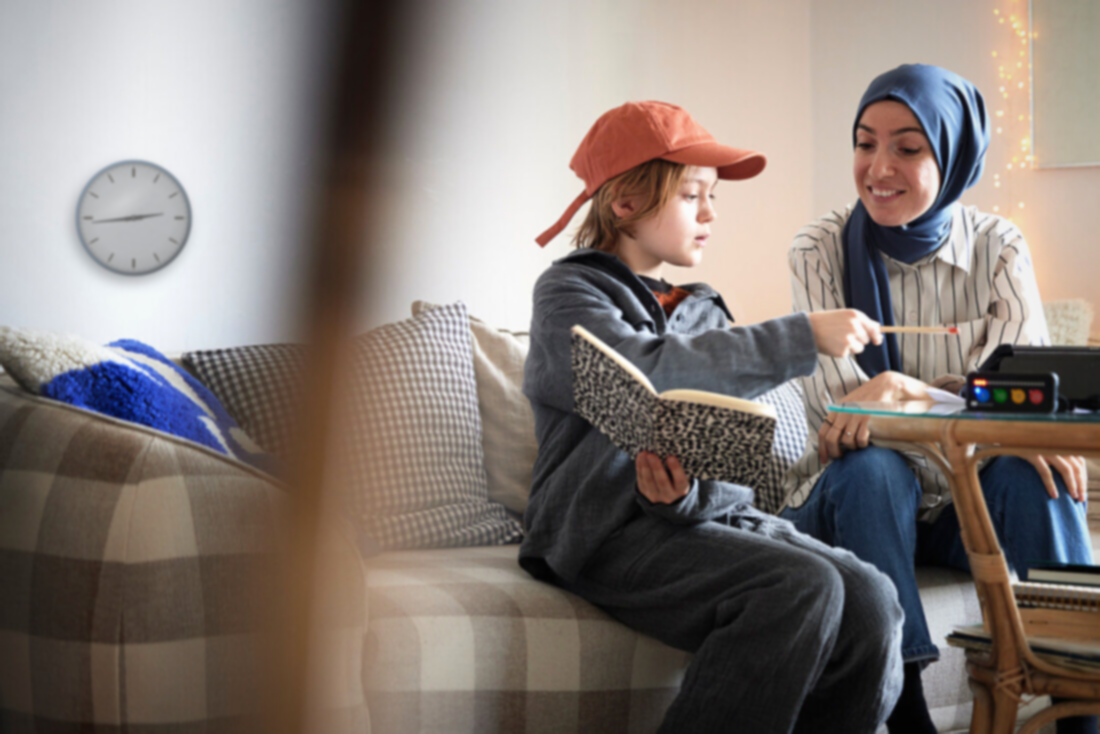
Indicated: 2,44
